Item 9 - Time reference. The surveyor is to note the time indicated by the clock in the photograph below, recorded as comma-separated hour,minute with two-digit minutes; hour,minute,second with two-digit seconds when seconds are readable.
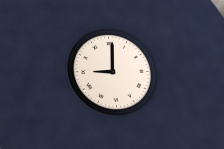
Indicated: 9,01
